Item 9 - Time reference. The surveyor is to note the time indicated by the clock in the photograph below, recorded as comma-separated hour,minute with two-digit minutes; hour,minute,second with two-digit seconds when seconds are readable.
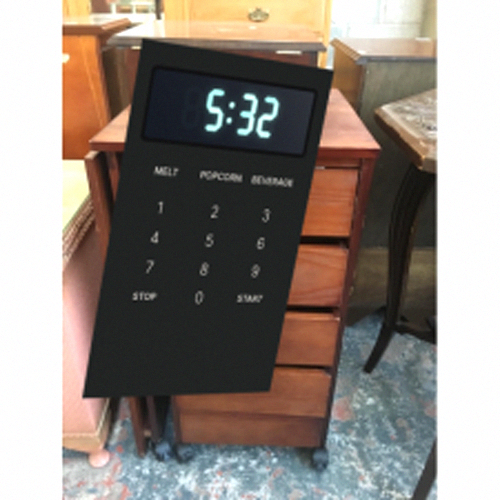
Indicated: 5,32
